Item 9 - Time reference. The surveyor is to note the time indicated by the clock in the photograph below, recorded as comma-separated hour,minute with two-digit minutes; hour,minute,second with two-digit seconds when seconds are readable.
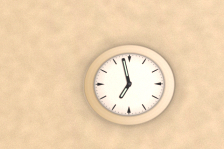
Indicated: 6,58
